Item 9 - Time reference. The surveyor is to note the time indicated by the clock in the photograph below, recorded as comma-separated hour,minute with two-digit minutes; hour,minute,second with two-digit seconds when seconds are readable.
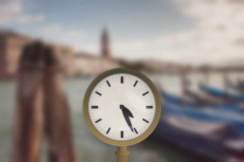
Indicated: 4,26
